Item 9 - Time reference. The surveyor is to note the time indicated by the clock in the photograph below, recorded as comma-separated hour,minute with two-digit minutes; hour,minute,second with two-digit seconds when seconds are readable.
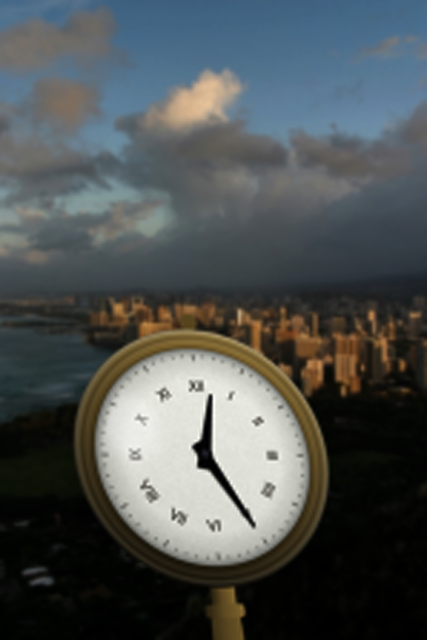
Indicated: 12,25
